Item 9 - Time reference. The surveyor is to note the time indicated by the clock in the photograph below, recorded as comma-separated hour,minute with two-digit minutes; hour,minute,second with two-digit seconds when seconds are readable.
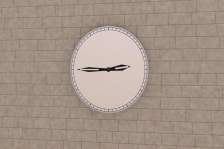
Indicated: 2,45
